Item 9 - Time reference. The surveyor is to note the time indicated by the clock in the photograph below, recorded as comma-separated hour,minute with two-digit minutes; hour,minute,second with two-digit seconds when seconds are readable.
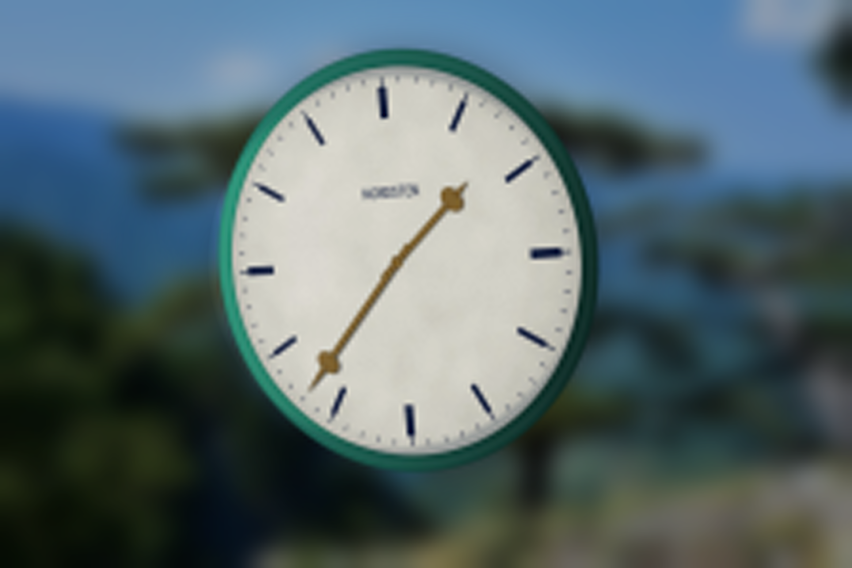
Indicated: 1,37
